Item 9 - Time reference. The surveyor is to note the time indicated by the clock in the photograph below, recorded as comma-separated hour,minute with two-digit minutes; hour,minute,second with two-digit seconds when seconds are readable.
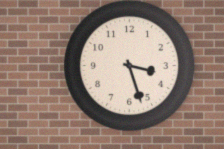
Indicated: 3,27
